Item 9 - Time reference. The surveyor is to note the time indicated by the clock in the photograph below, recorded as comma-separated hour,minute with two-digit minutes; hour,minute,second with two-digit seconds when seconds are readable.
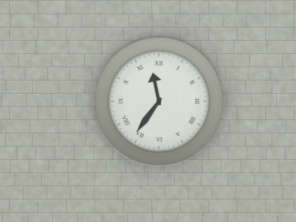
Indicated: 11,36
